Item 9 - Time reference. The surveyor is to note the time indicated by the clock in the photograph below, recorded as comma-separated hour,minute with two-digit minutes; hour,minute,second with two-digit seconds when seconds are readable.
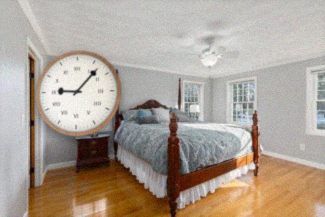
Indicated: 9,07
